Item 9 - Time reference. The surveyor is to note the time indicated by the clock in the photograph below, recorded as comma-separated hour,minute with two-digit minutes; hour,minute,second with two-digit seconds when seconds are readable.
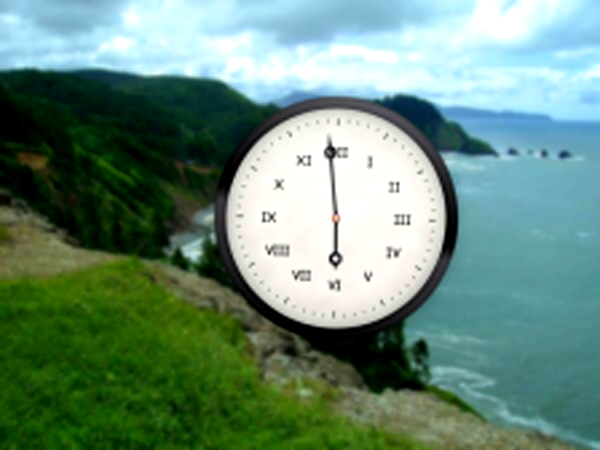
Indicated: 5,59
